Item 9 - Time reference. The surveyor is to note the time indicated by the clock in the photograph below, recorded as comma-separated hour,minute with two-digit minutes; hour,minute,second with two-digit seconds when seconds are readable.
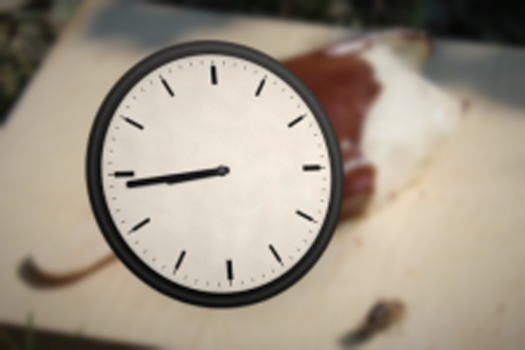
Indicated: 8,44
